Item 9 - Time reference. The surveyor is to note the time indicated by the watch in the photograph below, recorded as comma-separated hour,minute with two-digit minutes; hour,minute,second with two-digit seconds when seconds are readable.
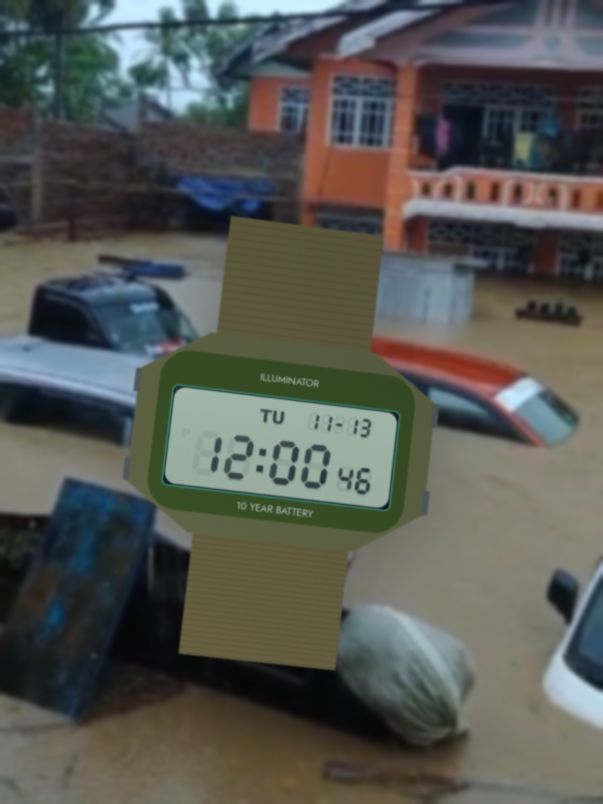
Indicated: 12,00,46
